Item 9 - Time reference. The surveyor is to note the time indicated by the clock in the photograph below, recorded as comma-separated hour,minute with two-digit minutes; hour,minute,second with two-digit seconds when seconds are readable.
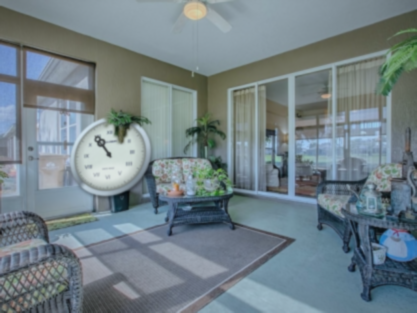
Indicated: 10,54
